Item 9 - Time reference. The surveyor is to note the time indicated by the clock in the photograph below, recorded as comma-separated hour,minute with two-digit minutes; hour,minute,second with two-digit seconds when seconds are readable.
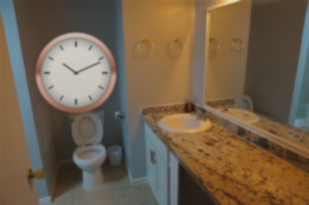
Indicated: 10,11
